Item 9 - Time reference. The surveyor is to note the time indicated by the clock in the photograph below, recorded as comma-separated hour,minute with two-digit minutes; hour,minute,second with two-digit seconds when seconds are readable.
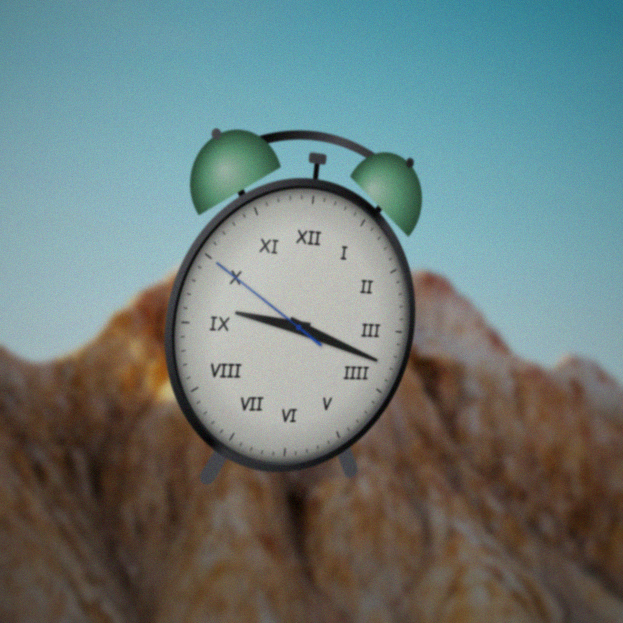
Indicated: 9,17,50
